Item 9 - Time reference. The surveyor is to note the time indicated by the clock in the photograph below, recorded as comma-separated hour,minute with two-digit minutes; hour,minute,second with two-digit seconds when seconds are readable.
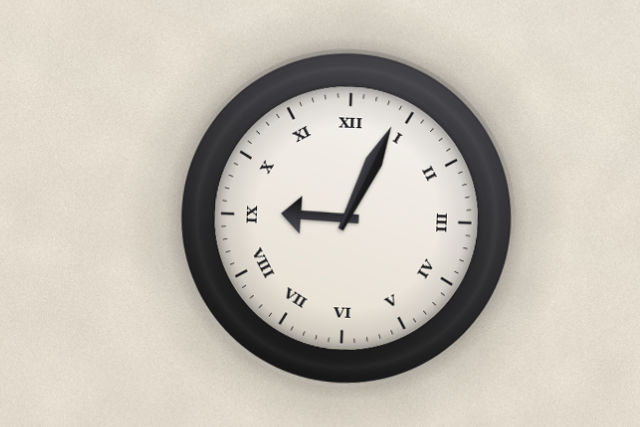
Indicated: 9,04
